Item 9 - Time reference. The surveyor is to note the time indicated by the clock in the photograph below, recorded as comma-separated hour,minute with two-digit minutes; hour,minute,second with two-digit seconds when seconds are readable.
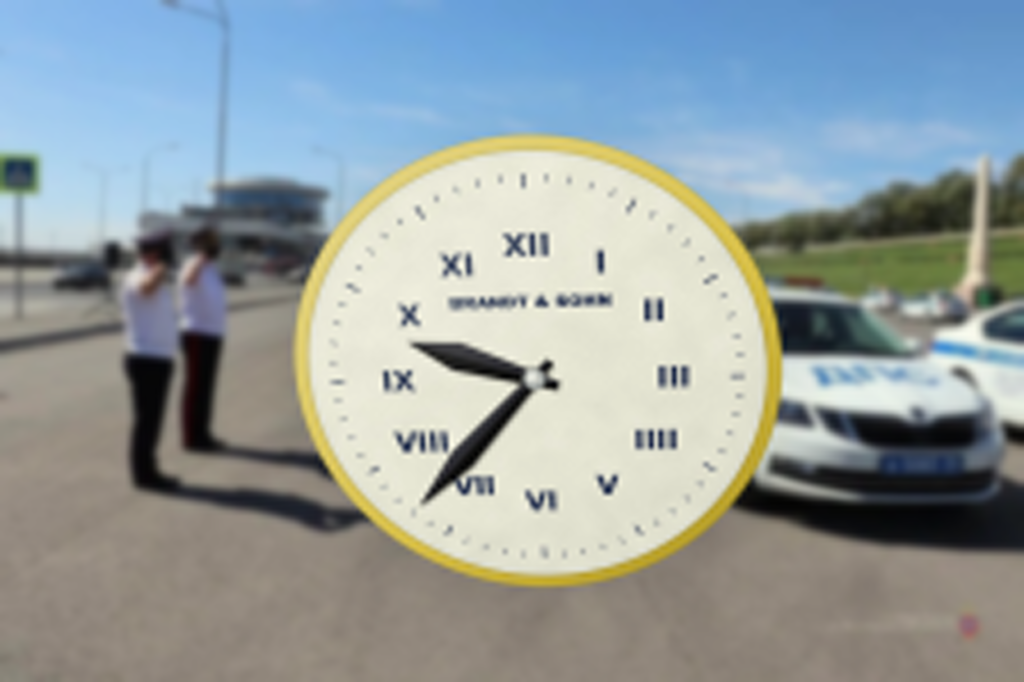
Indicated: 9,37
